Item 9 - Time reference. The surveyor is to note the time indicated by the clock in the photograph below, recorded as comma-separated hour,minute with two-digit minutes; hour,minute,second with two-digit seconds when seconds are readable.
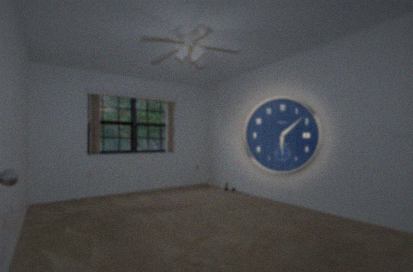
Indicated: 6,08
